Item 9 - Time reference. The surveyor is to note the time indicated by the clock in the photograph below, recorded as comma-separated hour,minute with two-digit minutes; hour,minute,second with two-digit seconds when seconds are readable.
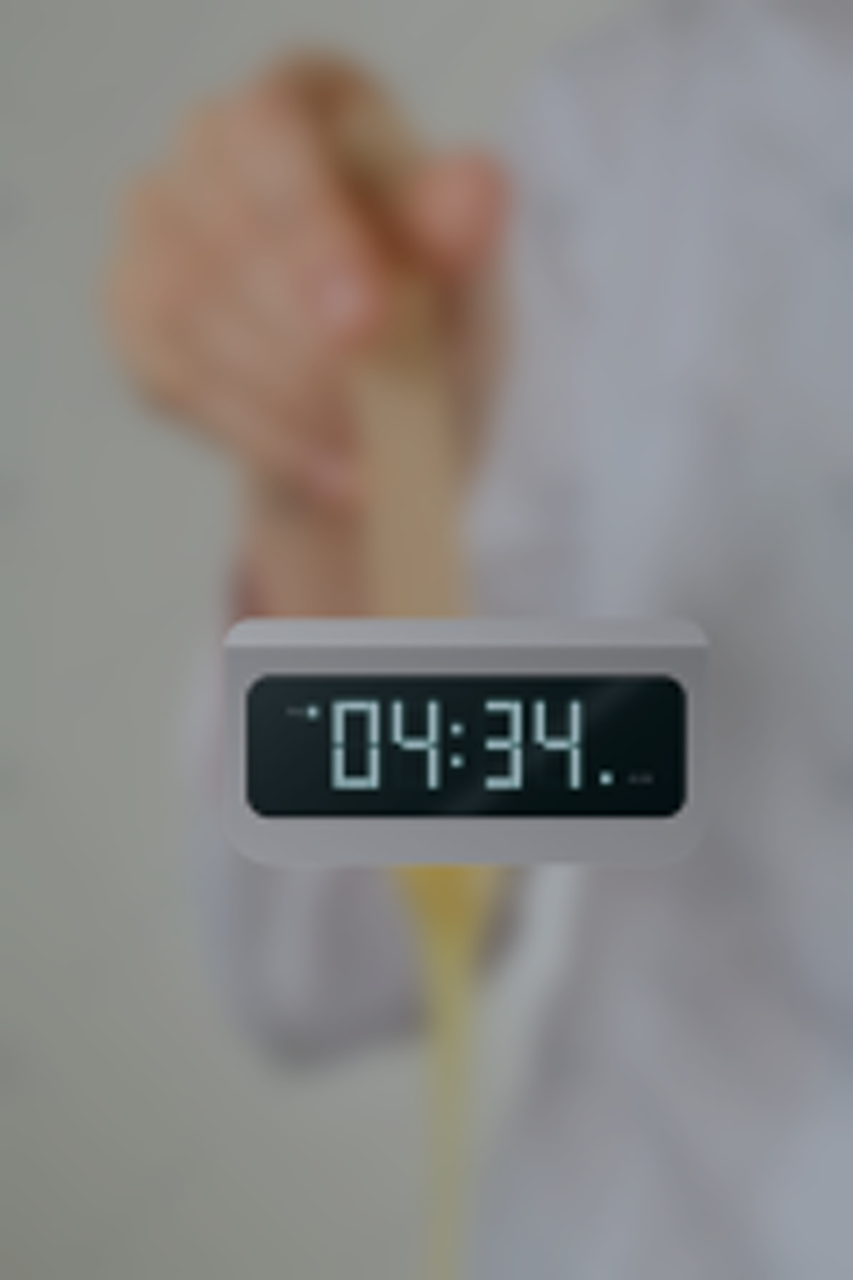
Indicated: 4,34
